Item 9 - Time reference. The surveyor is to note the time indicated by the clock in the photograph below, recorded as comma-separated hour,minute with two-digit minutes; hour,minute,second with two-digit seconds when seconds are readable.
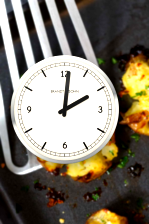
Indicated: 2,01
